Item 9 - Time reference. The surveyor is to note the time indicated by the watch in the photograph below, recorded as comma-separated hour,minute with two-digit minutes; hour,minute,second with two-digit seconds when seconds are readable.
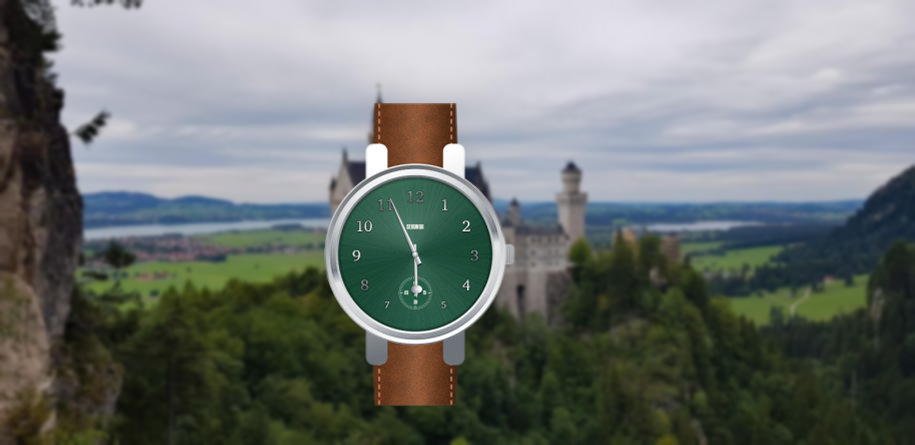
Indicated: 5,56
